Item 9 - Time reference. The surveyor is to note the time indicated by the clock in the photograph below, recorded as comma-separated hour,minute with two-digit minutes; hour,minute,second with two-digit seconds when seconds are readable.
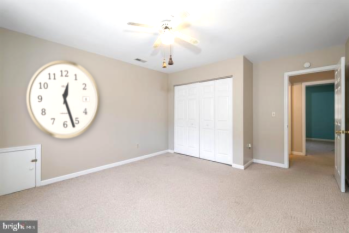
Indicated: 12,27
